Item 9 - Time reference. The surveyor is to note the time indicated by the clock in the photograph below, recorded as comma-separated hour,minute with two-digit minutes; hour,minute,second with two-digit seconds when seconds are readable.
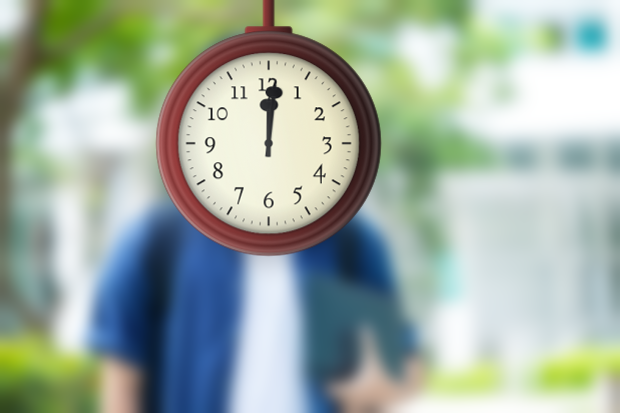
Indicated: 12,01
